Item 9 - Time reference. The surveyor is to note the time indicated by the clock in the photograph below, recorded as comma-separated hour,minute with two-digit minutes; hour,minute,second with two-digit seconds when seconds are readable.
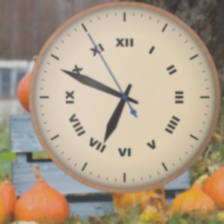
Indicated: 6,48,55
